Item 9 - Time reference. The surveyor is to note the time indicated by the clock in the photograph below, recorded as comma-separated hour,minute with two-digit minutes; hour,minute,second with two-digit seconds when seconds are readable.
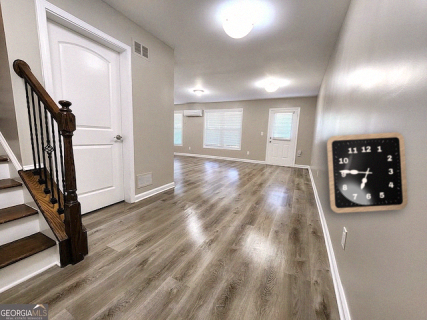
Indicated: 6,46
